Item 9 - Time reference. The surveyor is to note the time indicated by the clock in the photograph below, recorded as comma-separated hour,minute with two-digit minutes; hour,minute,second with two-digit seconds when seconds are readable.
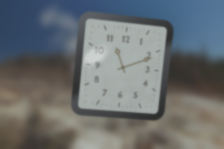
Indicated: 11,11
